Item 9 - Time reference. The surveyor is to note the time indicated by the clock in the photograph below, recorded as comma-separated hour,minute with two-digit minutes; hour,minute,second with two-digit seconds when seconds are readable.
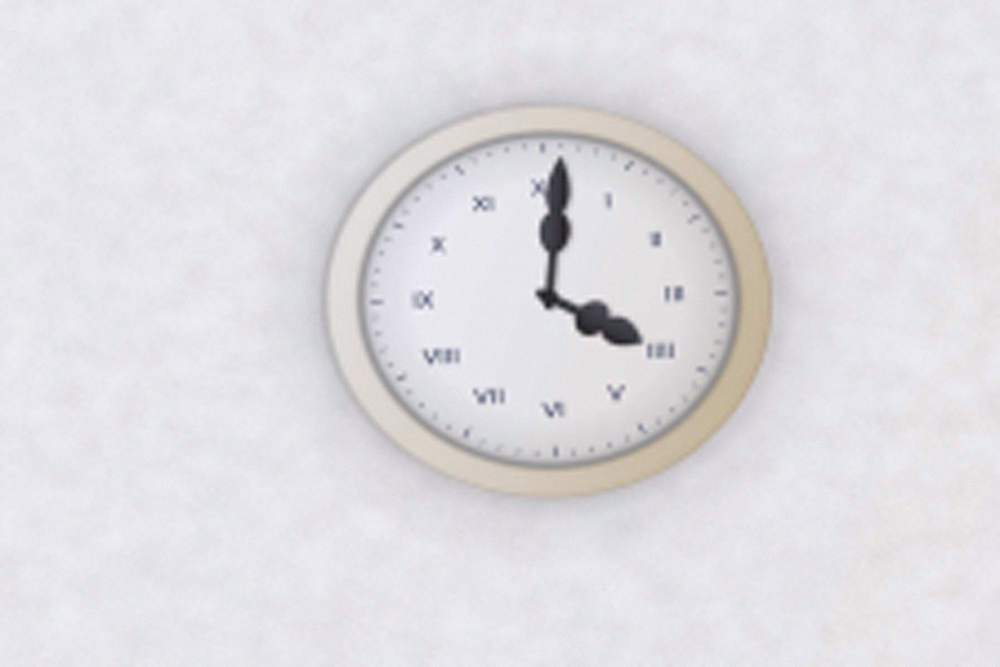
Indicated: 4,01
